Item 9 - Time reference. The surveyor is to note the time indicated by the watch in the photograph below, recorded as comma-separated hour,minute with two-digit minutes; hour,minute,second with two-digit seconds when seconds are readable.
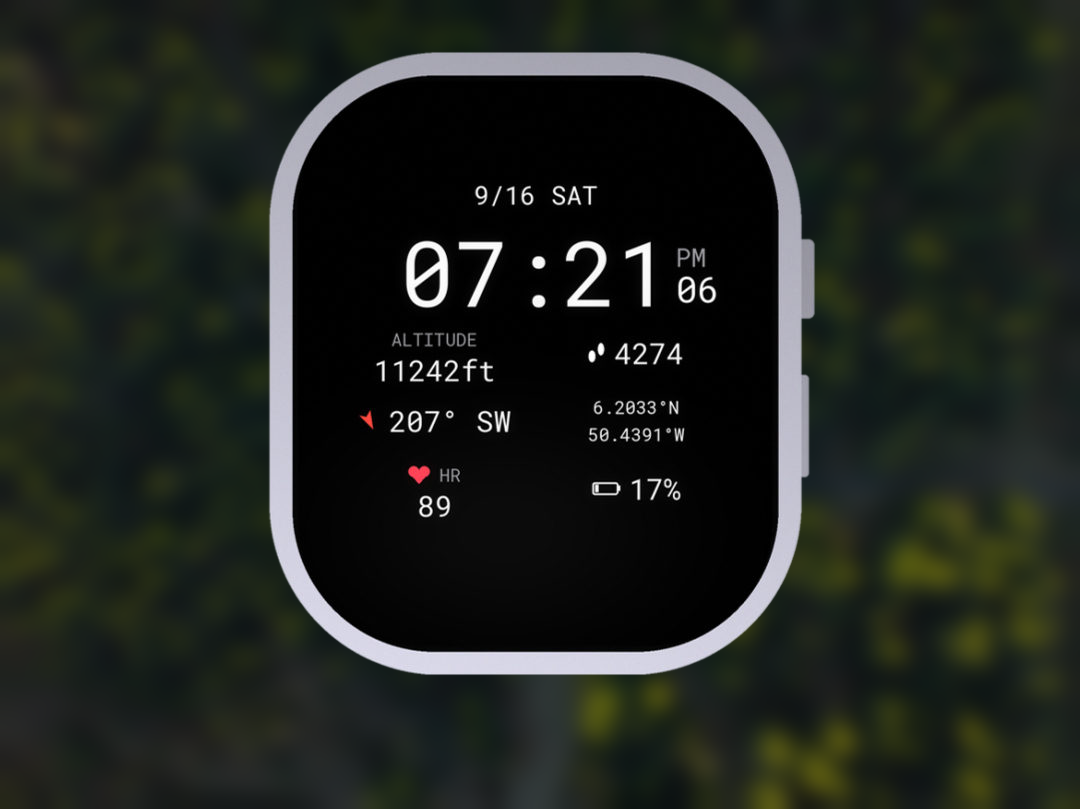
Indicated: 7,21,06
